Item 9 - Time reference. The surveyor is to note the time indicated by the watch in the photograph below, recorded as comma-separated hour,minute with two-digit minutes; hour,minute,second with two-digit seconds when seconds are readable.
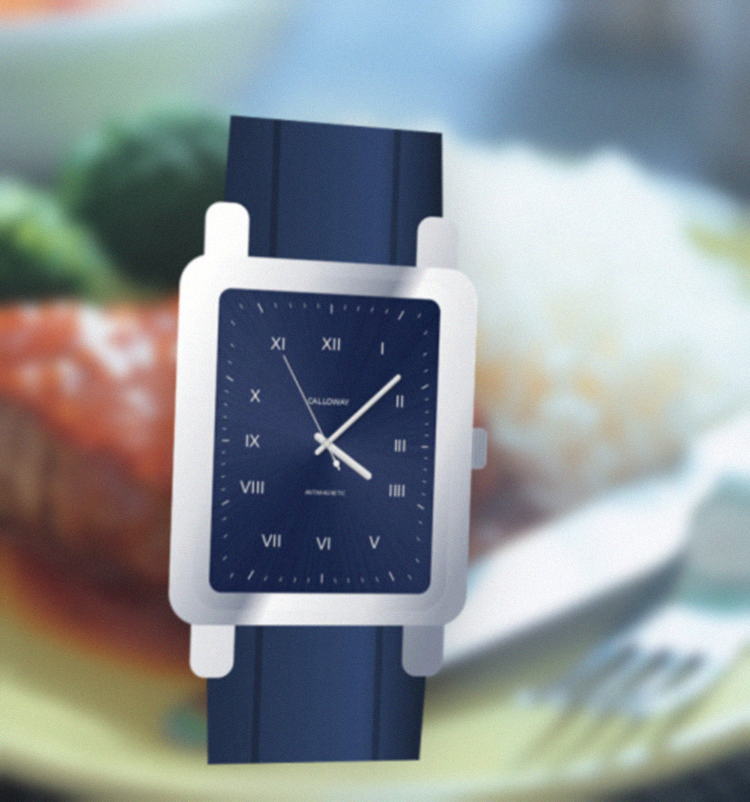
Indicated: 4,07,55
